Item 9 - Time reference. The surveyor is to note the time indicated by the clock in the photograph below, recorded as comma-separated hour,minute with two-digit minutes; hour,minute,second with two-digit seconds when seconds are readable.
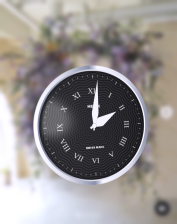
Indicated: 2,01
